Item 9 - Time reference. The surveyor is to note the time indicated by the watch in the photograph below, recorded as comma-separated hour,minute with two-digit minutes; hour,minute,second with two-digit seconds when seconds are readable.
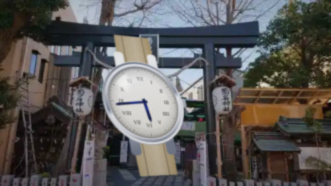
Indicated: 5,44
